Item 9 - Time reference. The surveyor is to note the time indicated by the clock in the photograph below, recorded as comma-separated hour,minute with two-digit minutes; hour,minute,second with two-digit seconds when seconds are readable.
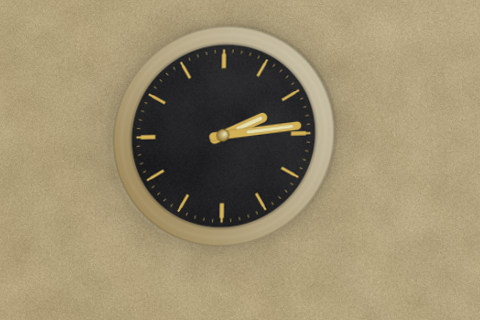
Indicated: 2,14
